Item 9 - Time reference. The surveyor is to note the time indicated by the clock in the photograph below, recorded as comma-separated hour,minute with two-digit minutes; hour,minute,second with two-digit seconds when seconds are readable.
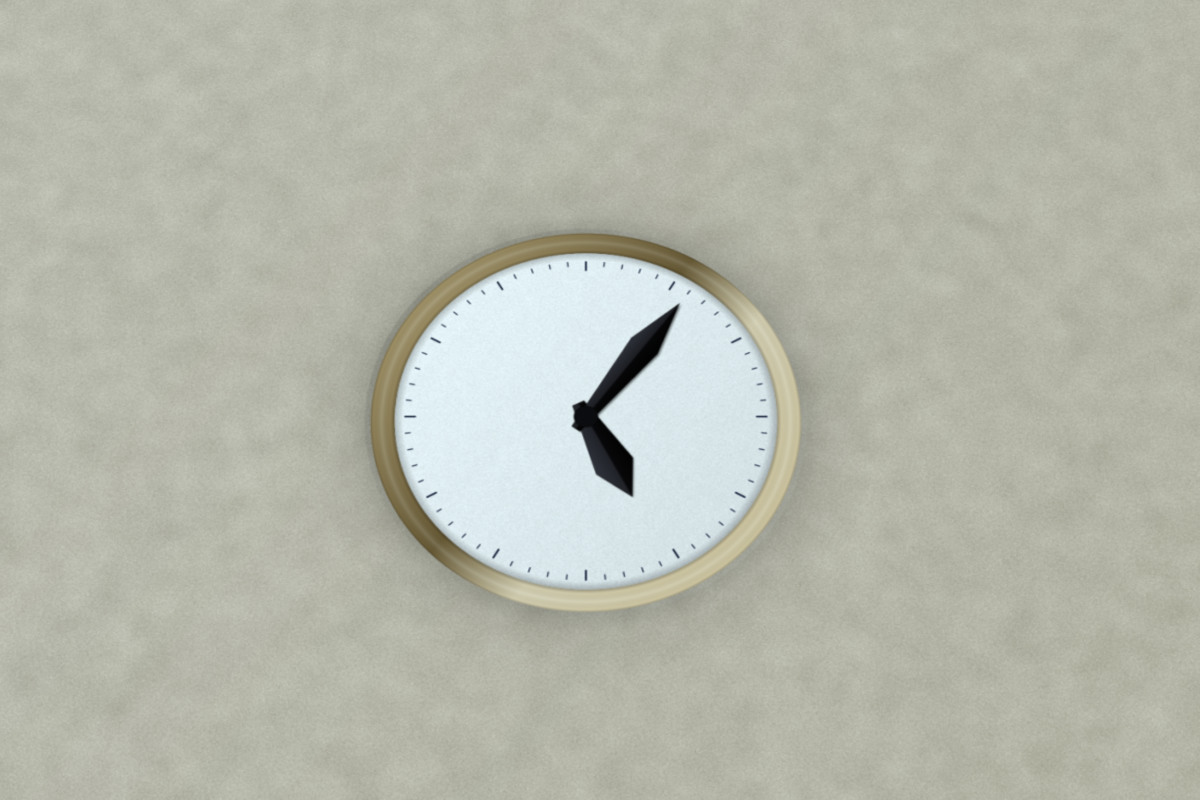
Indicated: 5,06
